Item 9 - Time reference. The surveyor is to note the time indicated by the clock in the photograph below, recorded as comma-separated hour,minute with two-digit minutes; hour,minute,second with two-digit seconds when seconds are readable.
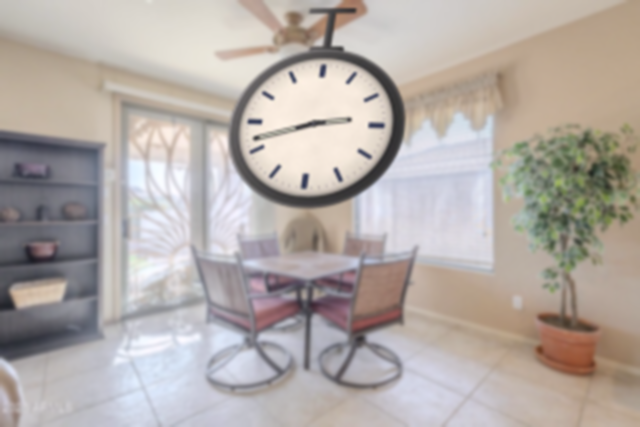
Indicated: 2,42
